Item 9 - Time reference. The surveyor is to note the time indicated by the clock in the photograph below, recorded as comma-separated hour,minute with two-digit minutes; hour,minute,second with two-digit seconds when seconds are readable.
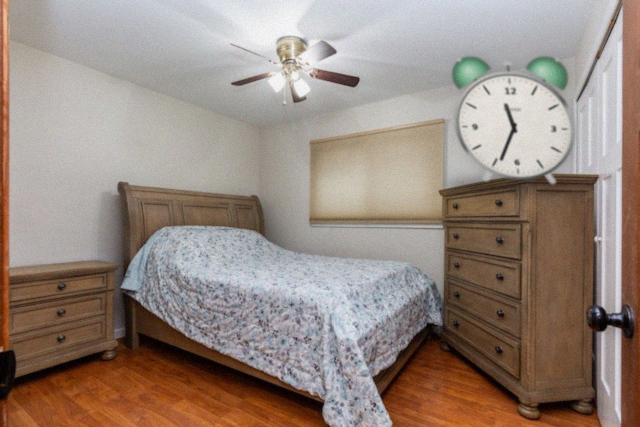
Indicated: 11,34
